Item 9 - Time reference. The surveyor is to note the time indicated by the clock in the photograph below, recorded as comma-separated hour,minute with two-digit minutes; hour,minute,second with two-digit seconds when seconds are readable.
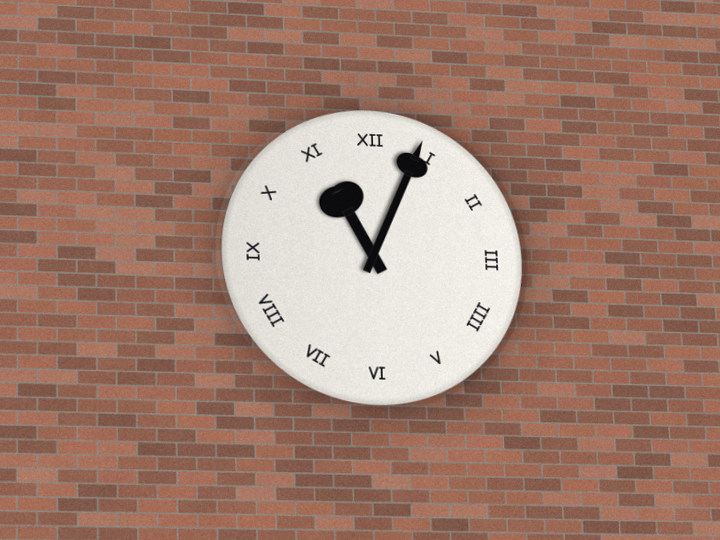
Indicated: 11,04
